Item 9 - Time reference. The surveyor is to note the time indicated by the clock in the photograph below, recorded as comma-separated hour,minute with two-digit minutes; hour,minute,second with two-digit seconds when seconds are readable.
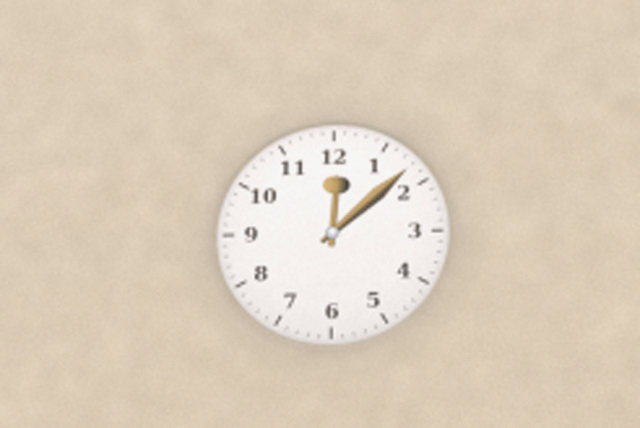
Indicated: 12,08
